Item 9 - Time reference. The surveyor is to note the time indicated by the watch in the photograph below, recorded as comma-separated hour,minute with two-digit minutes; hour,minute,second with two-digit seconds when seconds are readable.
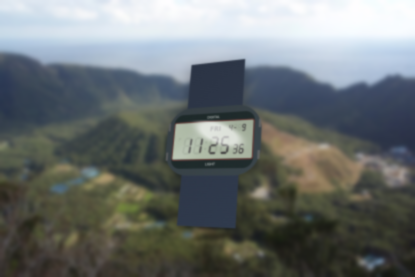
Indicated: 11,25
